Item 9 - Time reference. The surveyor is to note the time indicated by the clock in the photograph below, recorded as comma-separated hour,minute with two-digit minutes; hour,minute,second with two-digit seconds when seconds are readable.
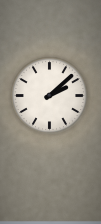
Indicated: 2,08
